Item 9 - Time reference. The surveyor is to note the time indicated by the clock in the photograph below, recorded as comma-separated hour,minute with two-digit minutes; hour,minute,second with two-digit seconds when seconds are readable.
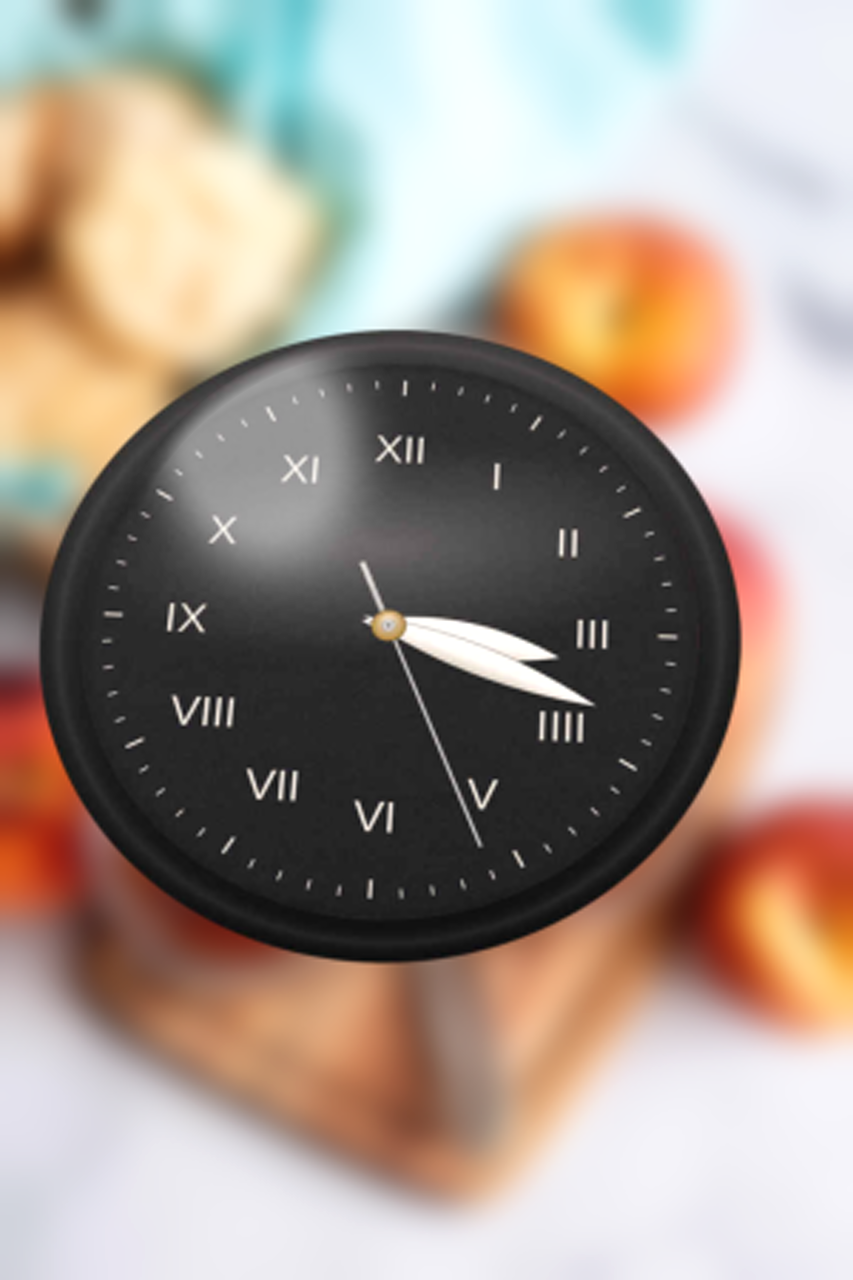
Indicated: 3,18,26
